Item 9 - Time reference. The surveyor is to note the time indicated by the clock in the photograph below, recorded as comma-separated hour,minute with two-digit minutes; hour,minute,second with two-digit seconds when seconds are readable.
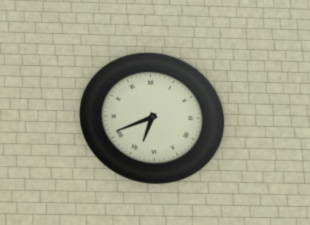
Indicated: 6,41
